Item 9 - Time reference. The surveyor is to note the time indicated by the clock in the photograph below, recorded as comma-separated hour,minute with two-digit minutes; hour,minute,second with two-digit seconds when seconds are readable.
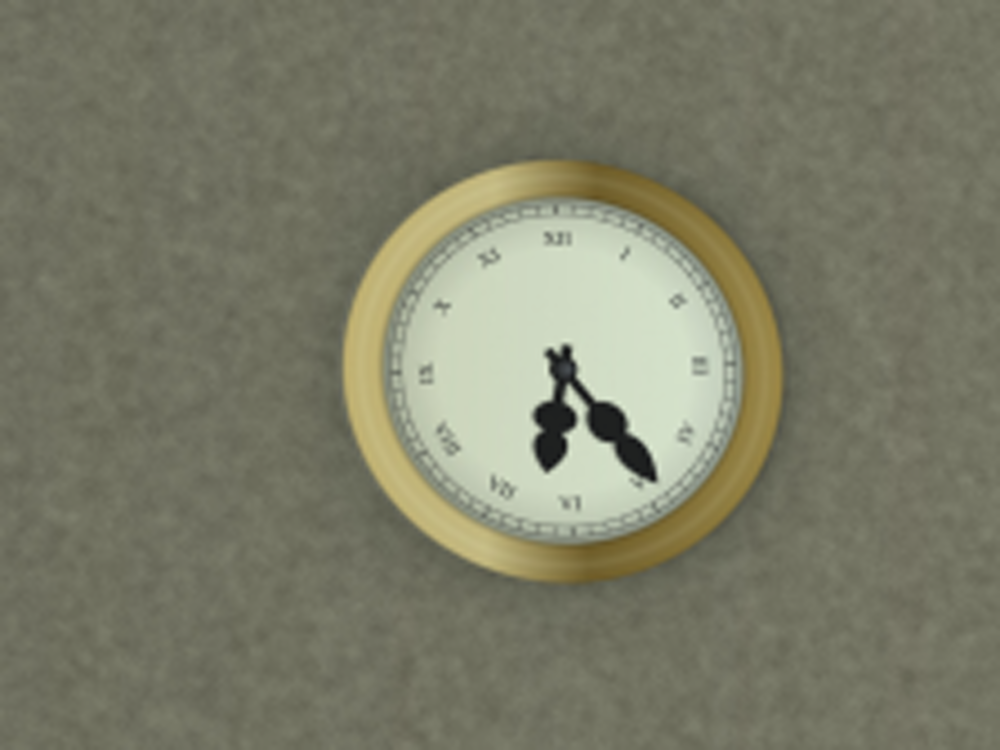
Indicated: 6,24
